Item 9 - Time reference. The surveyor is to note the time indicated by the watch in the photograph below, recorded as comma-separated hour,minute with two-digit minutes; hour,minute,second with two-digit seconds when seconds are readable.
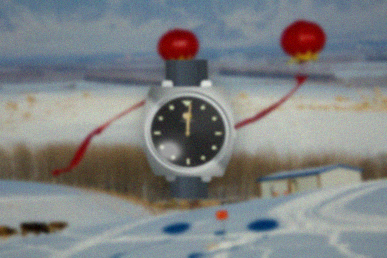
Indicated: 12,01
